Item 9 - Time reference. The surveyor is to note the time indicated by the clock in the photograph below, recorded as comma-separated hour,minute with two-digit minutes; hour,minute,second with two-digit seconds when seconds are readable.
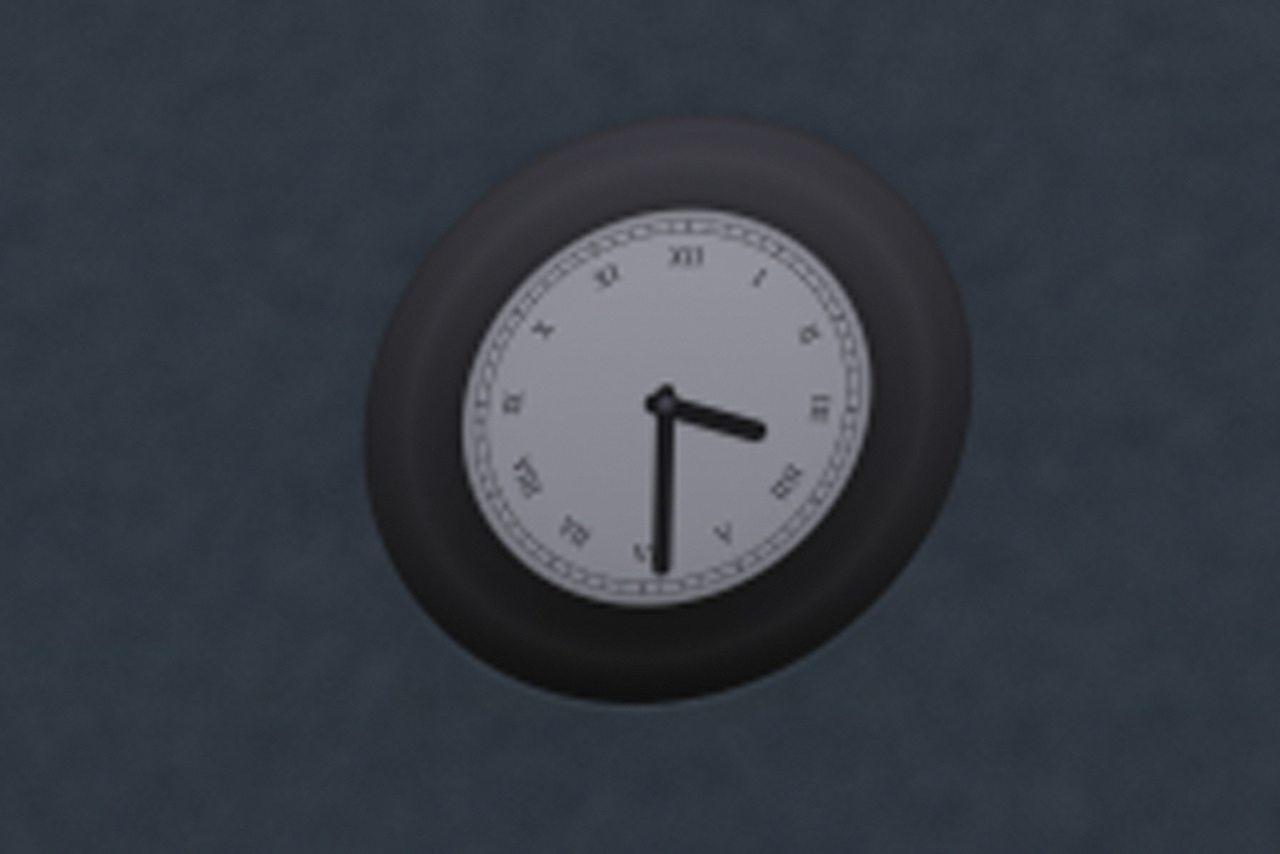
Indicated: 3,29
